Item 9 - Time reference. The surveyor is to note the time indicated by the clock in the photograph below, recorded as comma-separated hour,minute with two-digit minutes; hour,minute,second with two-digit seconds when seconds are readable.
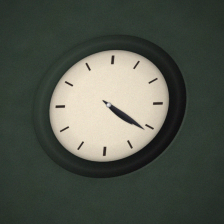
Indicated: 4,21
